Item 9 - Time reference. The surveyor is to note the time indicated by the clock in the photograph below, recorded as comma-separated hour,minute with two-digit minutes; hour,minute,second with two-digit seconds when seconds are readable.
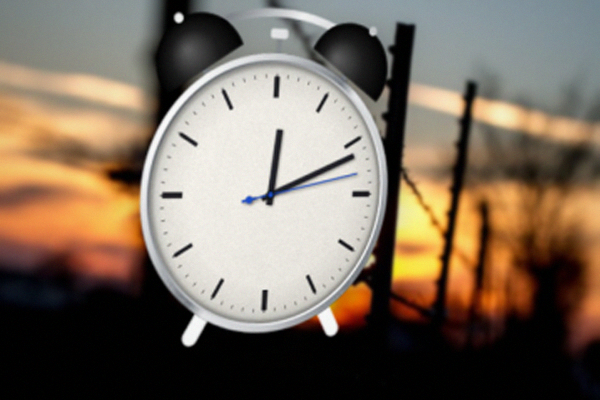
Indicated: 12,11,13
